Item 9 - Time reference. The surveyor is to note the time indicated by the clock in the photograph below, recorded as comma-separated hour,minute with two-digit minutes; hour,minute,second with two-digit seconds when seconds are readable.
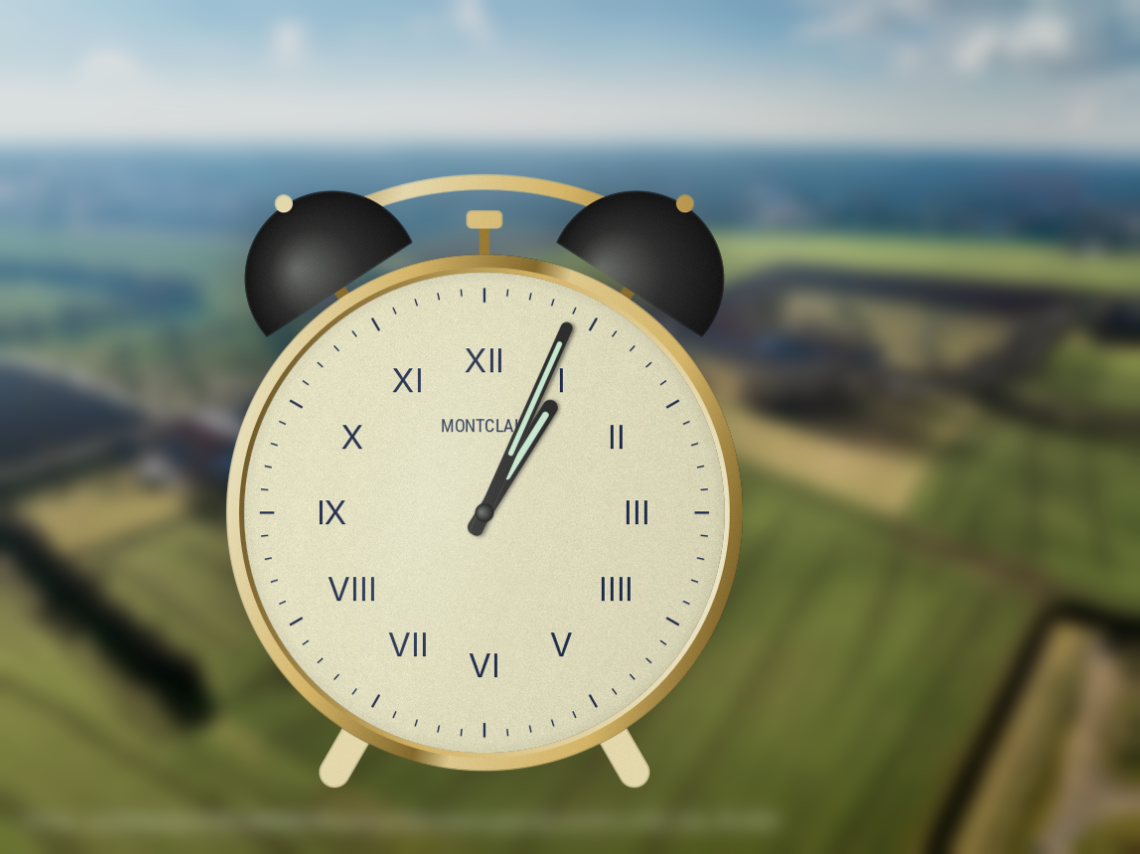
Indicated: 1,04
